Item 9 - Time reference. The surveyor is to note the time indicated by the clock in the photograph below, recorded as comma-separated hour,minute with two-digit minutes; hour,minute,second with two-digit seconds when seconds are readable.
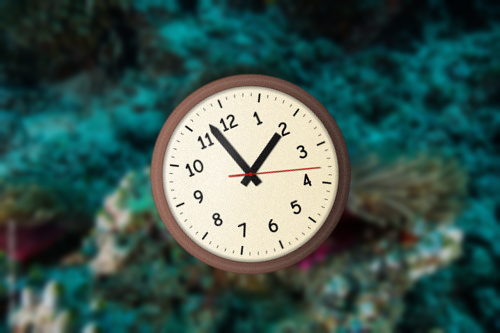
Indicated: 1,57,18
